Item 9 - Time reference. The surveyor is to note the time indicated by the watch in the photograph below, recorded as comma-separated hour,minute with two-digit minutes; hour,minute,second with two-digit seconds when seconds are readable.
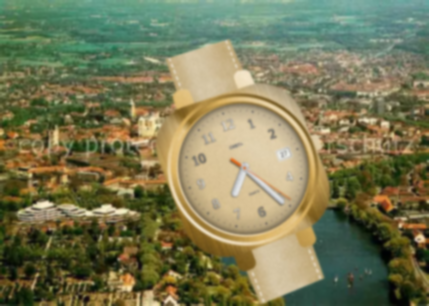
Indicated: 7,25,24
